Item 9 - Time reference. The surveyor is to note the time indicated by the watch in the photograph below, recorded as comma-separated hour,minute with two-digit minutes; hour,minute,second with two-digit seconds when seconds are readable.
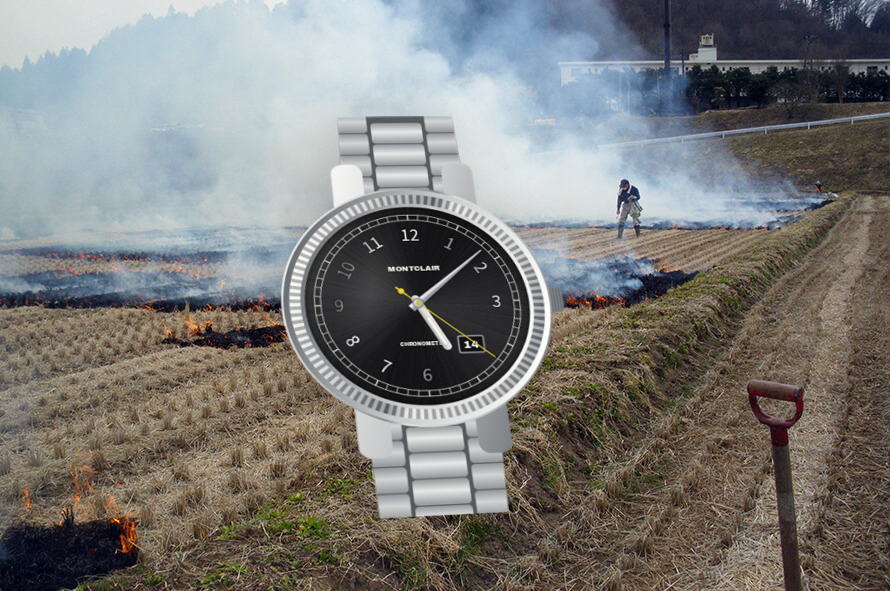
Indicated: 5,08,22
